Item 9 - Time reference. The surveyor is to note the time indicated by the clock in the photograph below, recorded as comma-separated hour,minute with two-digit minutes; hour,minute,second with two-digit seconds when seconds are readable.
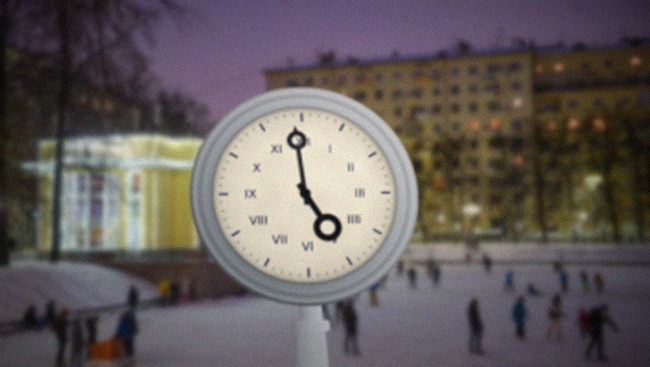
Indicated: 4,59
